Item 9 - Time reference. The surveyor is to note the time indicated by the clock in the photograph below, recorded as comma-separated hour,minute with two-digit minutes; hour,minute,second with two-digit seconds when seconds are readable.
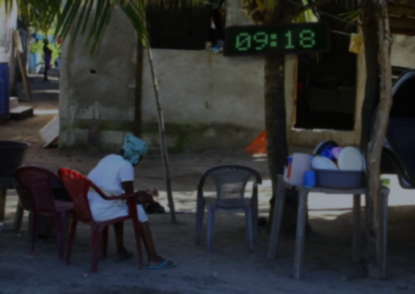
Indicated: 9,18
